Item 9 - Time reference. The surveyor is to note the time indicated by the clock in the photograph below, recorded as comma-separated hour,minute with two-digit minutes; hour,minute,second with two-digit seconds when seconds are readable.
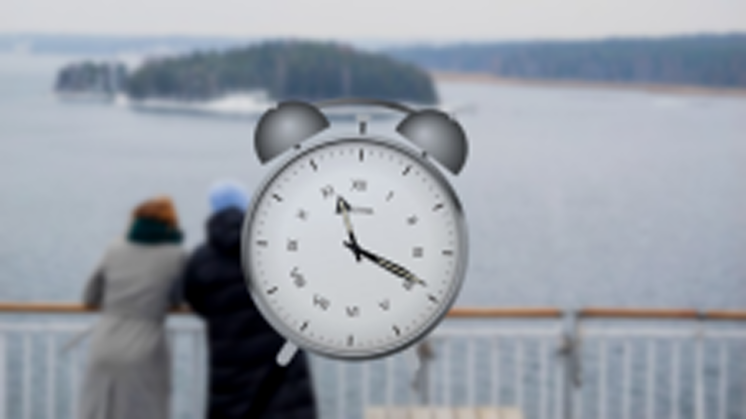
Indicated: 11,19
